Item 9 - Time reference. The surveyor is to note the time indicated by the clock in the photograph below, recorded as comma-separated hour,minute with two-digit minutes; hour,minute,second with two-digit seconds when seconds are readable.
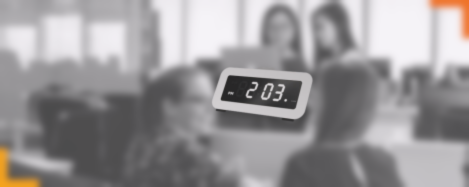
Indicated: 2,03
